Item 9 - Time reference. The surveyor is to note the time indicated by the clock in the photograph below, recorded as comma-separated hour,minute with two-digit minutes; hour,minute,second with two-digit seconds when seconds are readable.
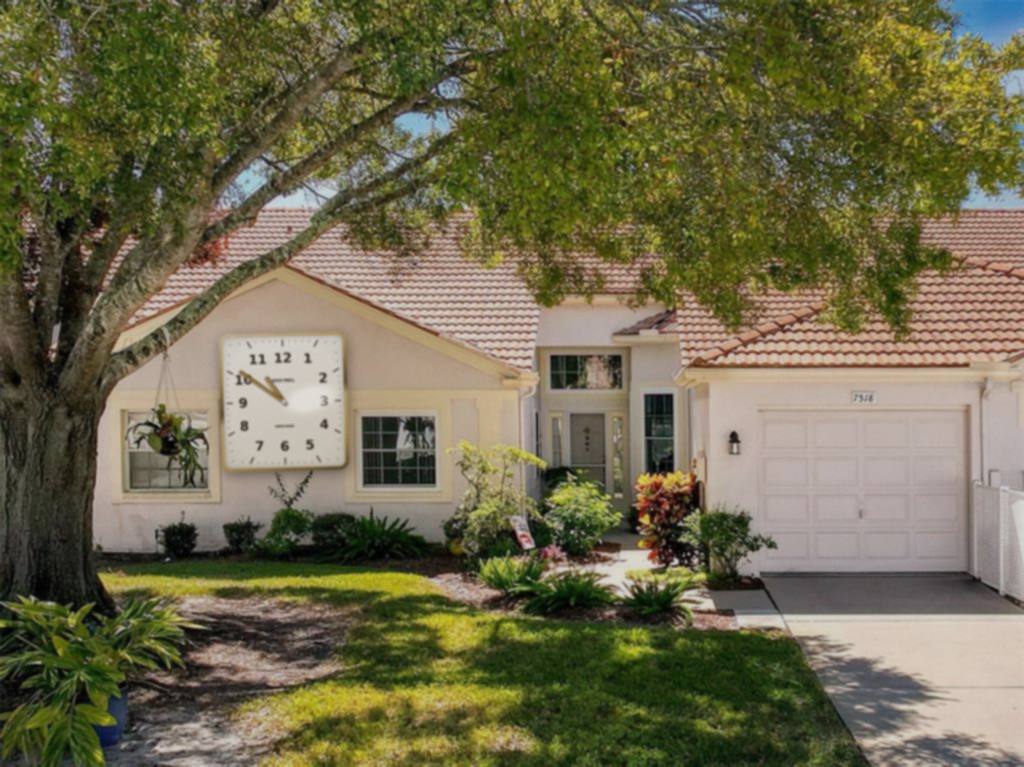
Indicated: 10,51
